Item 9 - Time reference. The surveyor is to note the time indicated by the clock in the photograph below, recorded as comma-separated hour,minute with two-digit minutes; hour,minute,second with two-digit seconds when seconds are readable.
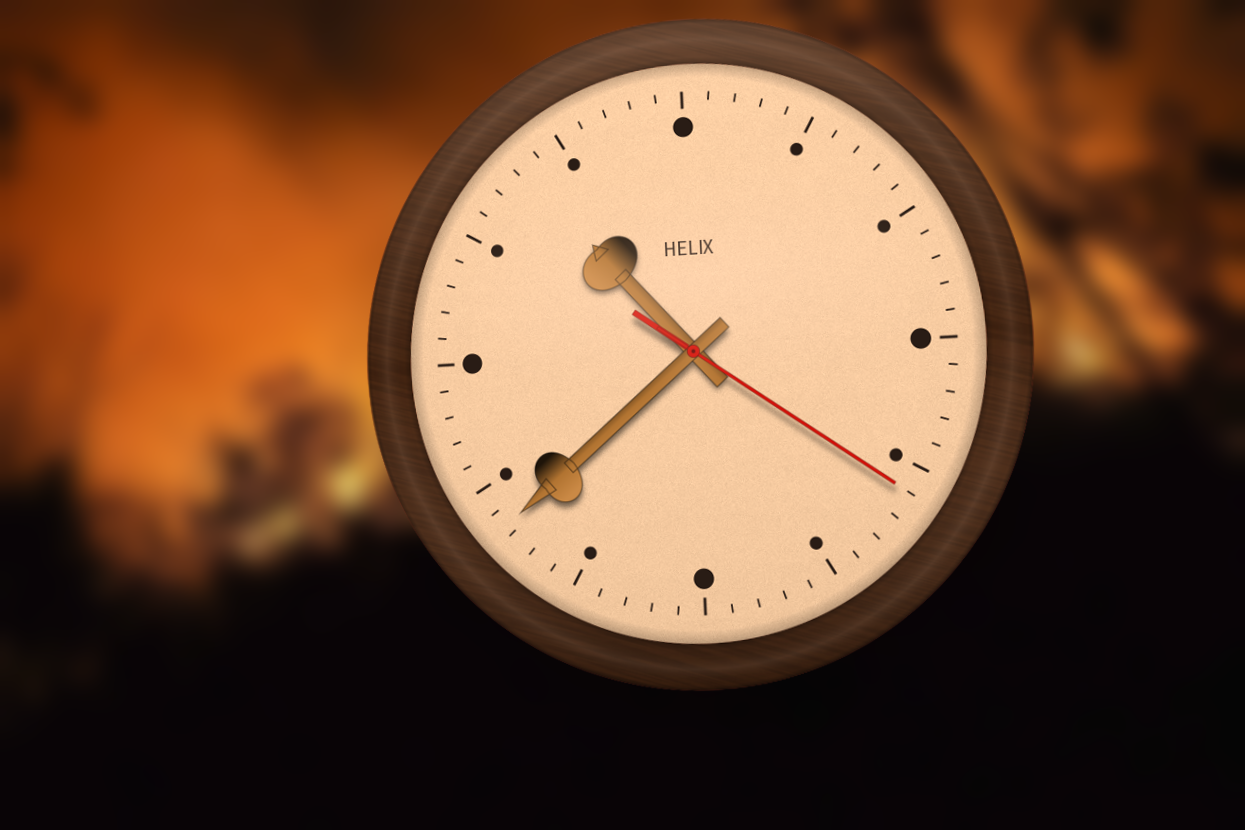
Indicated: 10,38,21
